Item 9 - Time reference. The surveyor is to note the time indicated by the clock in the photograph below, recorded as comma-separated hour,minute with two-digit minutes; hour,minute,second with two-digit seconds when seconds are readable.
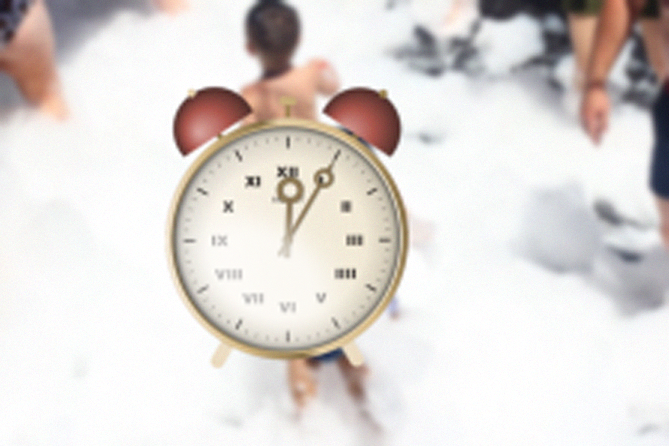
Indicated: 12,05
